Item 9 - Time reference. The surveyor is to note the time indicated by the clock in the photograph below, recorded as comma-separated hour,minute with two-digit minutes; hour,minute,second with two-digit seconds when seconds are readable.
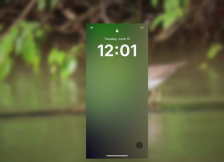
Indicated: 12,01
